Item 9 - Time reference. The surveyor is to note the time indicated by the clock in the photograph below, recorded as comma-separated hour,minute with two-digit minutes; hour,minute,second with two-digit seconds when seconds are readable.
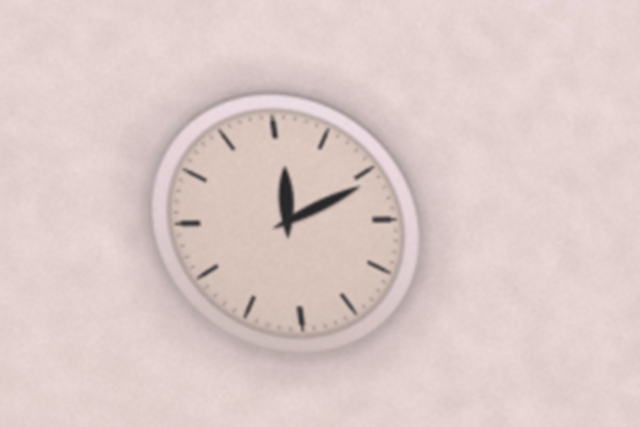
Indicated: 12,11
